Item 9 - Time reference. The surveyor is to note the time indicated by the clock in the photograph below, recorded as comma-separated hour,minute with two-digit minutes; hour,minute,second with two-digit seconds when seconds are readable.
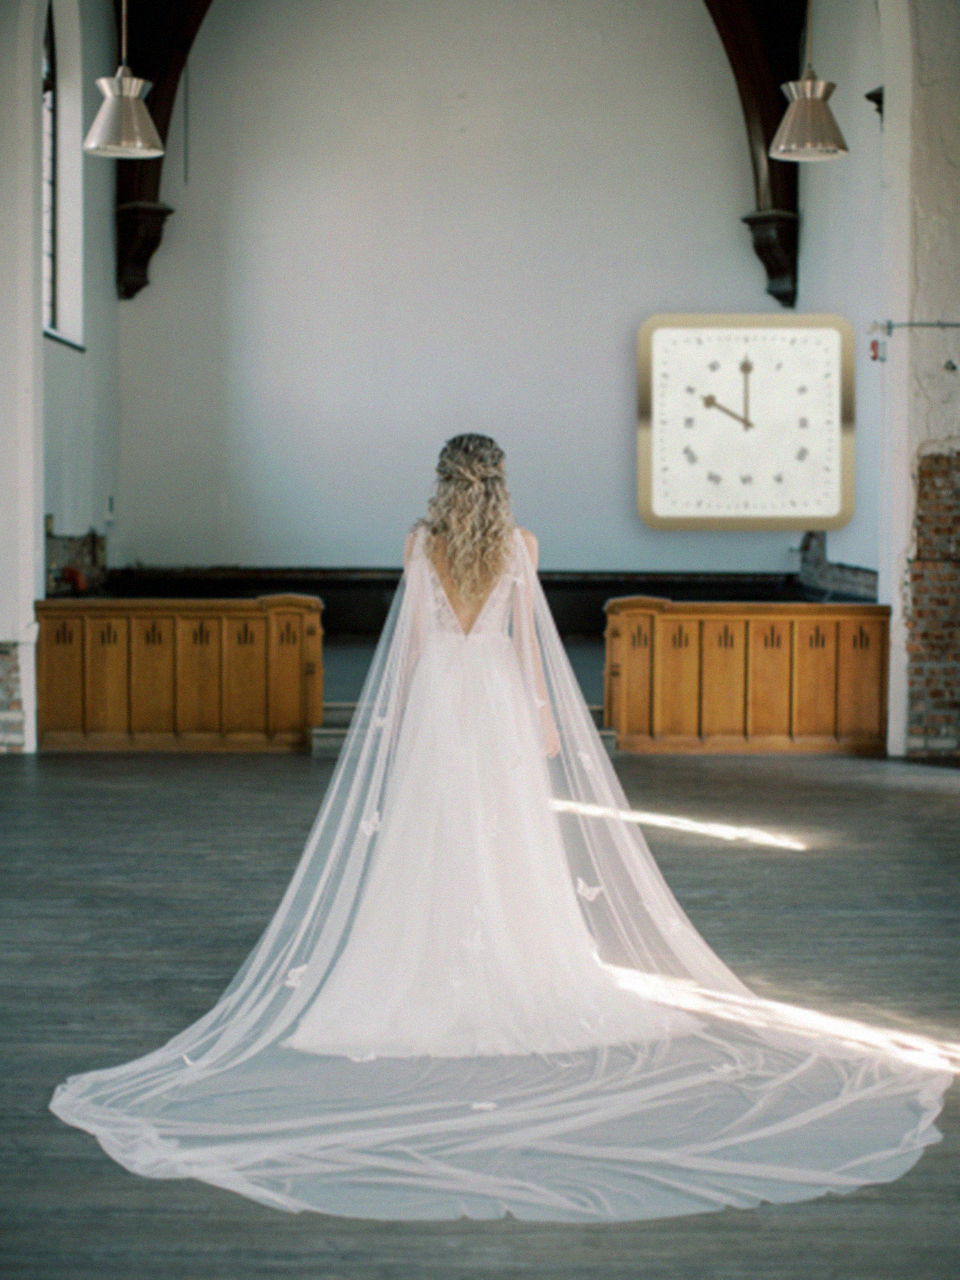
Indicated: 10,00
